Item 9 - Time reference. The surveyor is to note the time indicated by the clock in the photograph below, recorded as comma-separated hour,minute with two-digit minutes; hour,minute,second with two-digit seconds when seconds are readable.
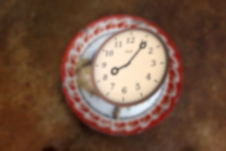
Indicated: 8,06
